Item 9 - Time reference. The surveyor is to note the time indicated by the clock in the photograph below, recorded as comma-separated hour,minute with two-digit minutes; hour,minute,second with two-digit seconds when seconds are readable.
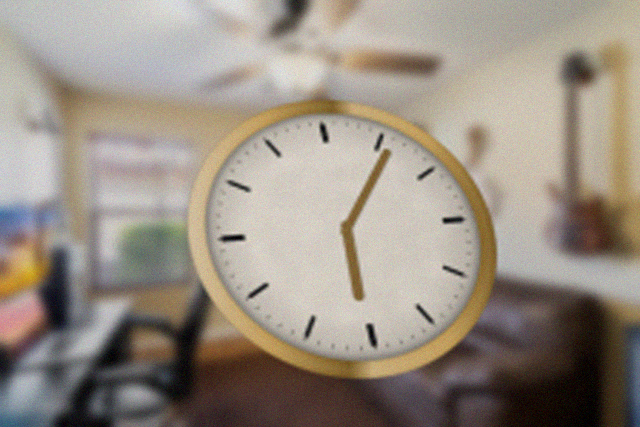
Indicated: 6,06
